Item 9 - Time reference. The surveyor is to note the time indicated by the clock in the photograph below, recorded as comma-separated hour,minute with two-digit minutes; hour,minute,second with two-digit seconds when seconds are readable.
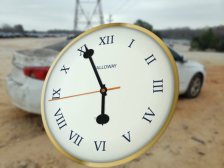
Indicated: 5,55,44
